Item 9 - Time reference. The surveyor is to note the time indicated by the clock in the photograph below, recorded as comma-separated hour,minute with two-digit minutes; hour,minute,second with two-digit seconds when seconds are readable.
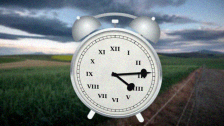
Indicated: 4,14
